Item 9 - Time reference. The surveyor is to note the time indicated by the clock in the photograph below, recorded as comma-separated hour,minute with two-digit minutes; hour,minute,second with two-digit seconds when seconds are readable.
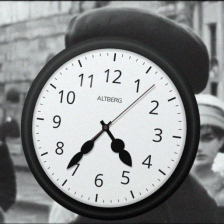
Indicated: 4,36,07
